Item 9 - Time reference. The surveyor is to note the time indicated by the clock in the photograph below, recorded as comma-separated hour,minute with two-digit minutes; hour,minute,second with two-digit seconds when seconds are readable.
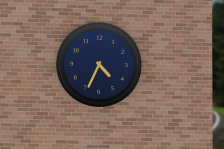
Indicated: 4,34
